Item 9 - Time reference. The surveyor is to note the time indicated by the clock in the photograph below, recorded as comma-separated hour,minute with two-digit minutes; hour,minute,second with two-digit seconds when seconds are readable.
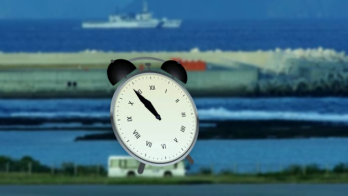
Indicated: 10,54
